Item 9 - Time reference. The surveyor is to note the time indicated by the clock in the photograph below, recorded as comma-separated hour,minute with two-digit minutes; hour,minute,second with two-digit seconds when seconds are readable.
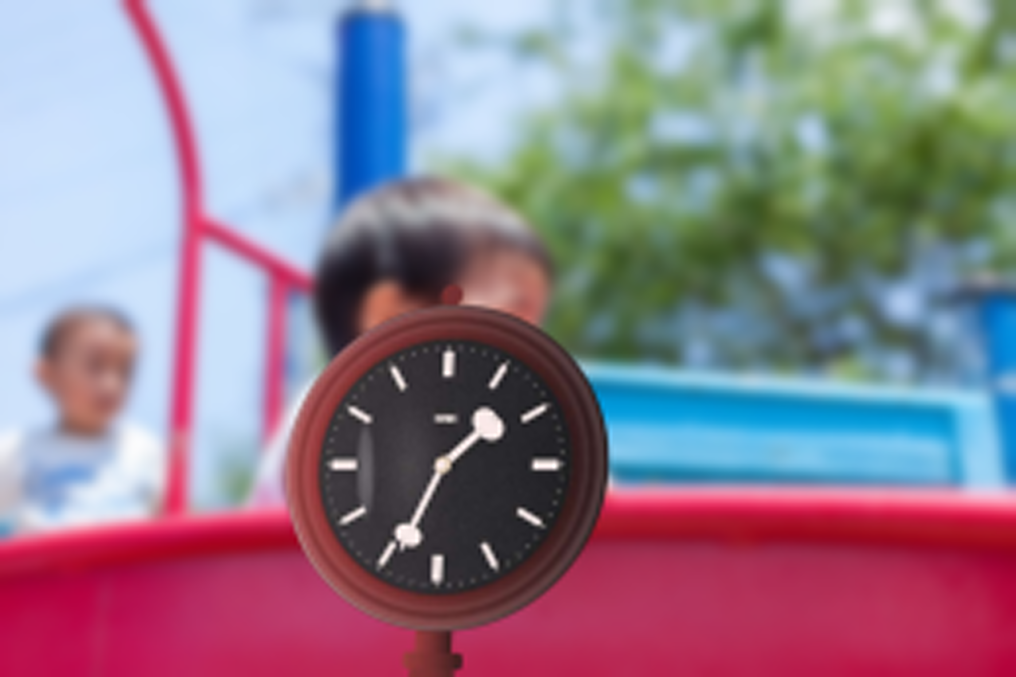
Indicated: 1,34
